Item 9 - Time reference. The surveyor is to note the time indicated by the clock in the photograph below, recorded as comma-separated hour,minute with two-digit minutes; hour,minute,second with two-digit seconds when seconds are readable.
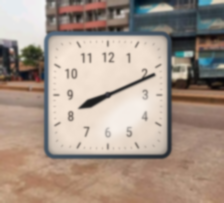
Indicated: 8,11
